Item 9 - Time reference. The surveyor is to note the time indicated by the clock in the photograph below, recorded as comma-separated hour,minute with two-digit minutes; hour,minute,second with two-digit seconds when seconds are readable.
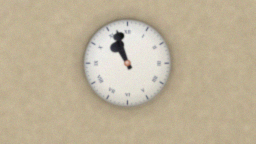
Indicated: 10,57
